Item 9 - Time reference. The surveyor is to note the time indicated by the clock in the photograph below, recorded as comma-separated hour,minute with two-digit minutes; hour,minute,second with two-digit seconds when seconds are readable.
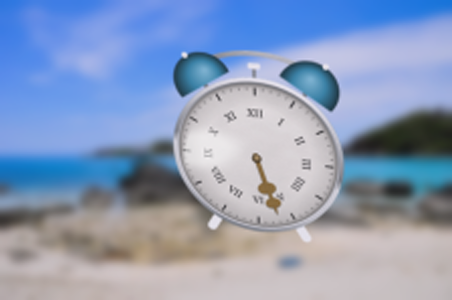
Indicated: 5,27
